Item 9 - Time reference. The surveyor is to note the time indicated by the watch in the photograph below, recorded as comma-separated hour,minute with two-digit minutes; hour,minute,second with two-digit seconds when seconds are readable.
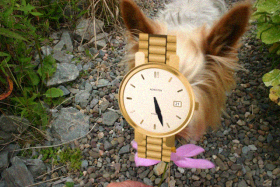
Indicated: 5,27
